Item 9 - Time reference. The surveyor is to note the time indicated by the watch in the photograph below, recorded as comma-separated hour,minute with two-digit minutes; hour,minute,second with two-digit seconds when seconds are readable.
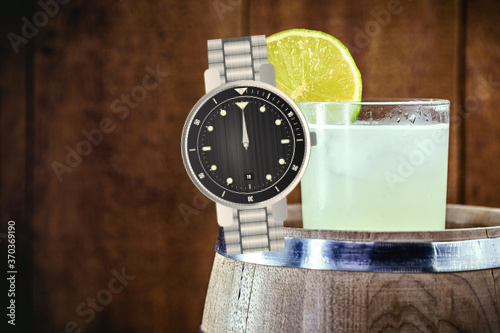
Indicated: 12,00
